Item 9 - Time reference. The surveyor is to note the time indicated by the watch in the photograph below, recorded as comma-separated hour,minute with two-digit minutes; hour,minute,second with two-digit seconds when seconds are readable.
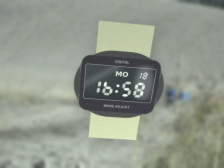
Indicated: 16,58
